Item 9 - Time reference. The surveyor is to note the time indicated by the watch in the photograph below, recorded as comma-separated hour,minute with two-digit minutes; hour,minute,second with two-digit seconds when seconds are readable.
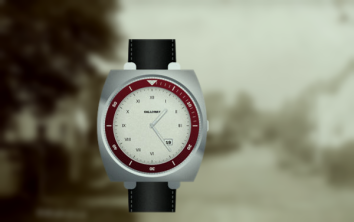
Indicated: 1,24
